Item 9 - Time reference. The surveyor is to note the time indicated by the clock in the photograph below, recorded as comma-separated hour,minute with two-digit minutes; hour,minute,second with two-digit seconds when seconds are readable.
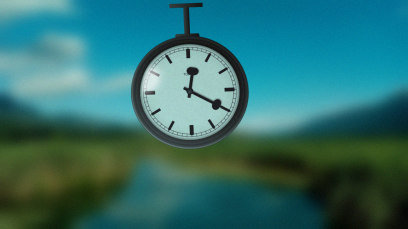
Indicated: 12,20
